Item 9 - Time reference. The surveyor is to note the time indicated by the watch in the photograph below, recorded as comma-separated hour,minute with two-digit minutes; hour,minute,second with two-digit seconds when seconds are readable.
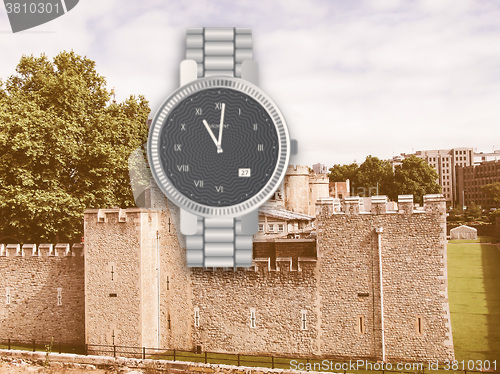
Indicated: 11,01
